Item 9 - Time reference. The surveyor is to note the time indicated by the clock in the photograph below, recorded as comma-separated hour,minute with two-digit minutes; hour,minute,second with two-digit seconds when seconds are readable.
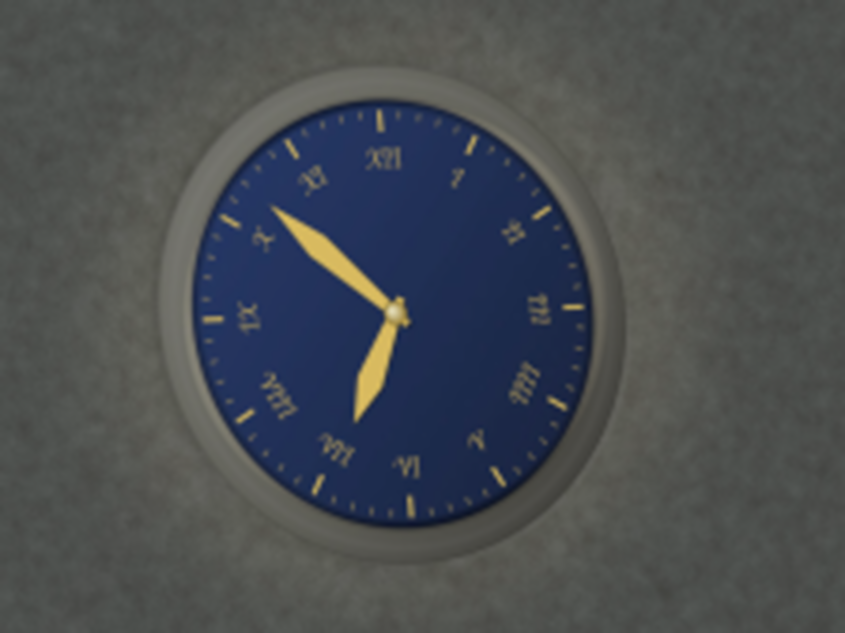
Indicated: 6,52
